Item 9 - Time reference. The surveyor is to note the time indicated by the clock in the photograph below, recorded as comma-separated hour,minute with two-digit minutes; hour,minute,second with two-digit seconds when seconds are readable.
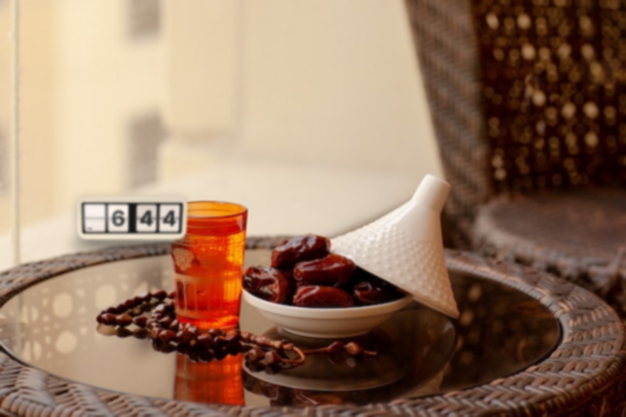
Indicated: 6,44
